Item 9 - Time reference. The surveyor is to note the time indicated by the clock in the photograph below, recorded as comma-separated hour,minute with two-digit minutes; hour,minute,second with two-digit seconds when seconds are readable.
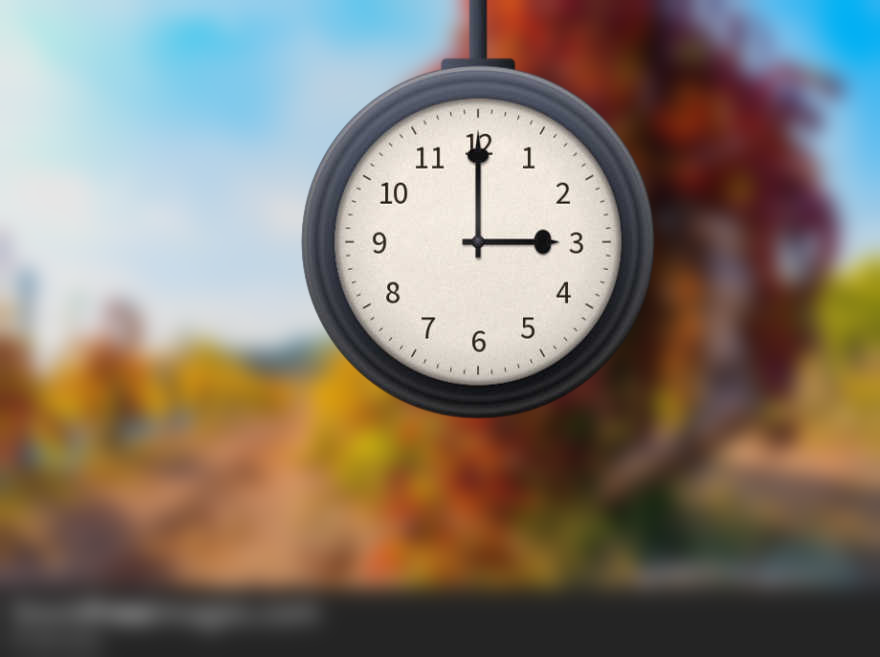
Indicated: 3,00
